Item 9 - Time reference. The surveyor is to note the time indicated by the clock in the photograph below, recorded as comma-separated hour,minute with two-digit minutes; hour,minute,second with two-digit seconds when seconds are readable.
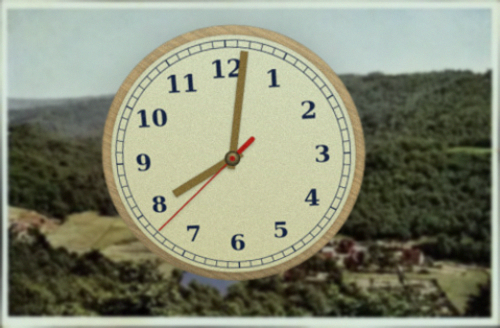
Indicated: 8,01,38
